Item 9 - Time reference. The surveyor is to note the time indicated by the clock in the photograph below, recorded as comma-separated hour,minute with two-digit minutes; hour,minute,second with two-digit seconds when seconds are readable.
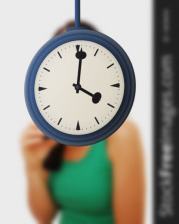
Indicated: 4,01
